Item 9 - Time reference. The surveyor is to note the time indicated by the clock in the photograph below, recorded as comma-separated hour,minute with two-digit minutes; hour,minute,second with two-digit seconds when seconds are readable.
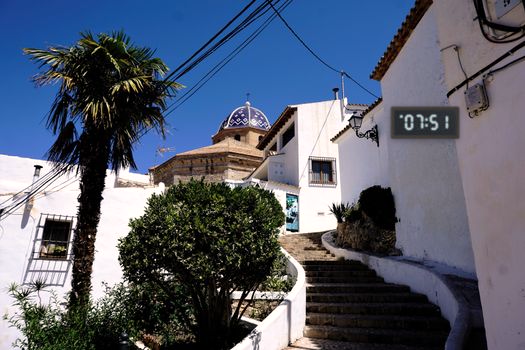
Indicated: 7,51
